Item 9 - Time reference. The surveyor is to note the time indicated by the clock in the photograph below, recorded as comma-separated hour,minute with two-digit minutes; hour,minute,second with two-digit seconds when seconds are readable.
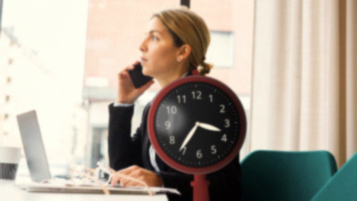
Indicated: 3,36
